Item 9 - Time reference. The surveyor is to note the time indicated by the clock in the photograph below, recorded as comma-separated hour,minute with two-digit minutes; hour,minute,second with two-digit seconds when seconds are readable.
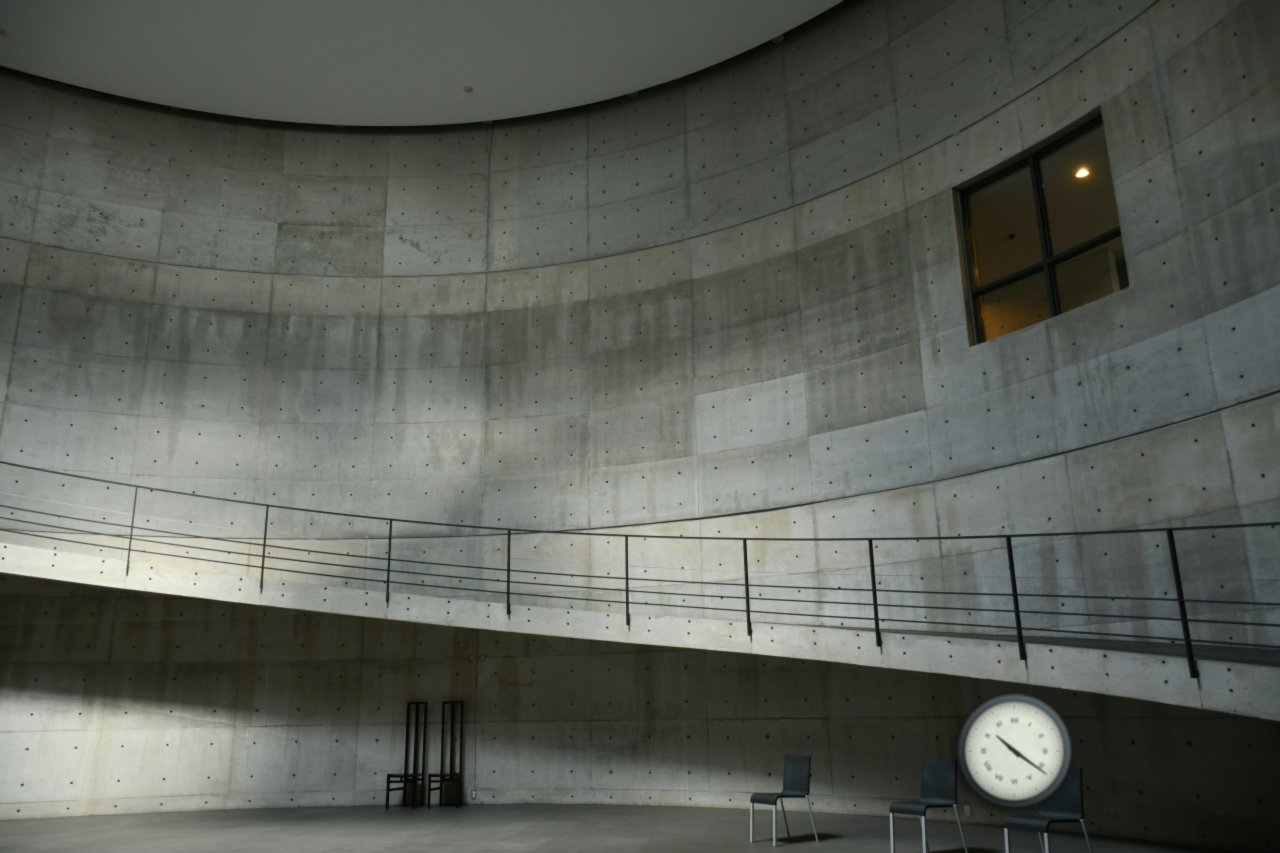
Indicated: 10,21
